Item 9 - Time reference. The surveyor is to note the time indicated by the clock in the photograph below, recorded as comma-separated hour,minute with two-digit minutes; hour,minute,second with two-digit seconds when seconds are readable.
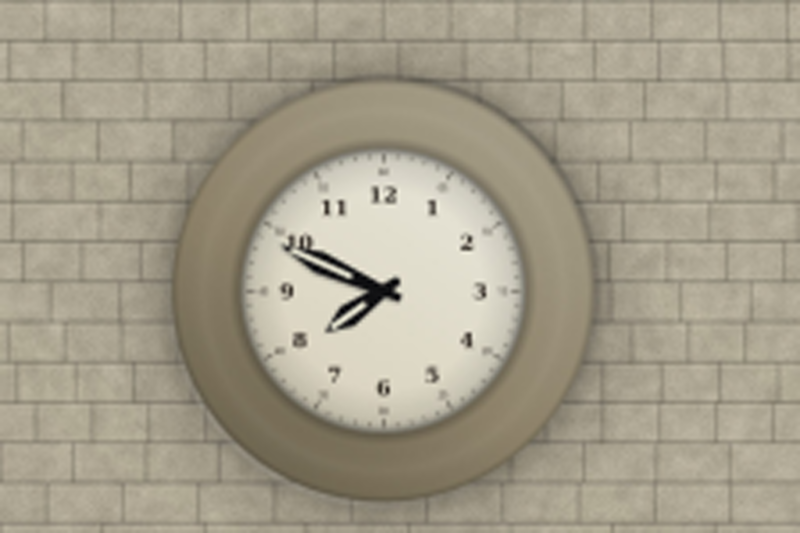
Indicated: 7,49
